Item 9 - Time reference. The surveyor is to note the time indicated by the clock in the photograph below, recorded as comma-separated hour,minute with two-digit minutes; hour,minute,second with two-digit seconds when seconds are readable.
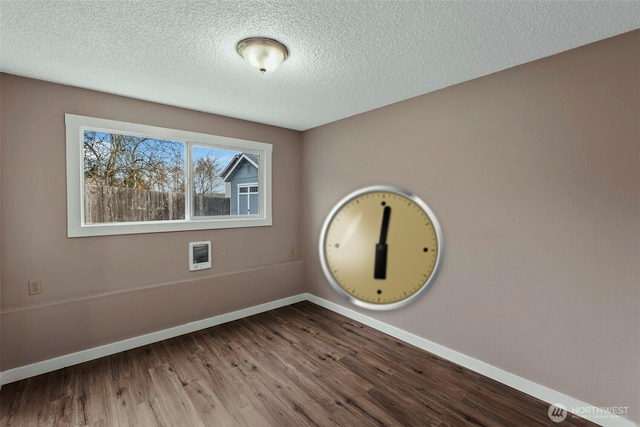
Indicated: 6,01
